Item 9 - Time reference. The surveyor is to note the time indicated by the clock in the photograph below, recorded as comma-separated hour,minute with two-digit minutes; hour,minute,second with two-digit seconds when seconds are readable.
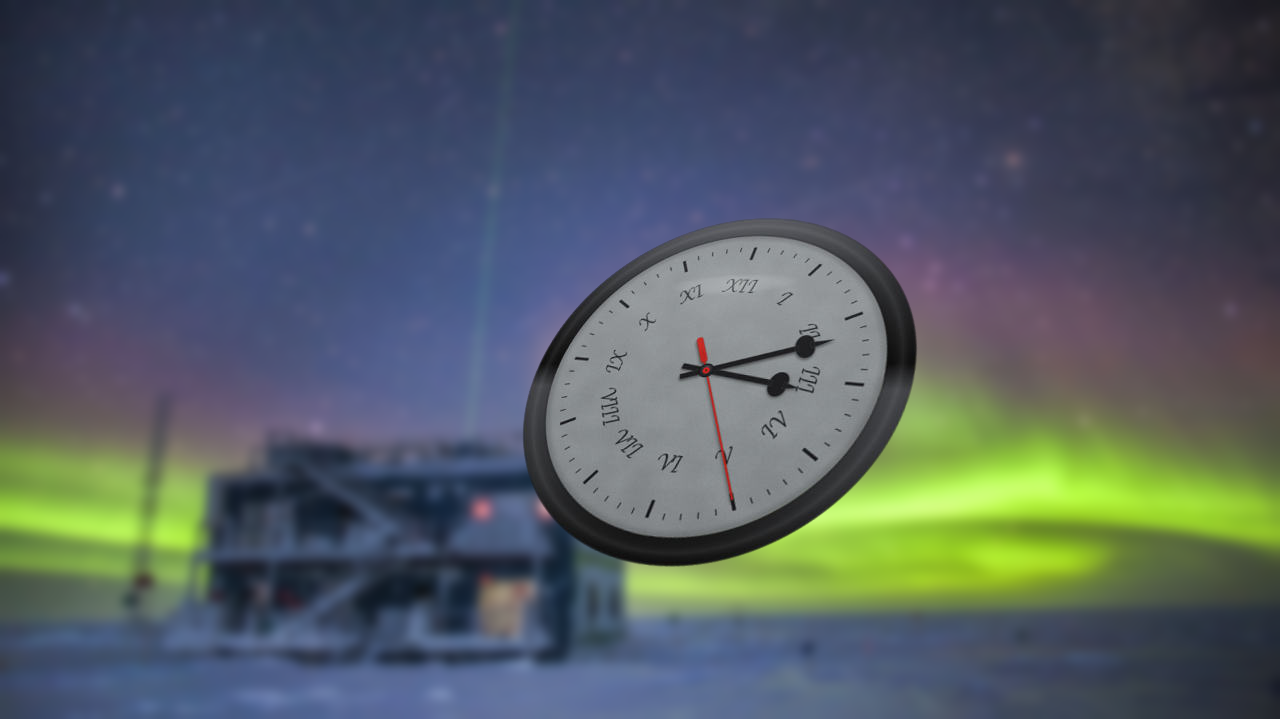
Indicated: 3,11,25
